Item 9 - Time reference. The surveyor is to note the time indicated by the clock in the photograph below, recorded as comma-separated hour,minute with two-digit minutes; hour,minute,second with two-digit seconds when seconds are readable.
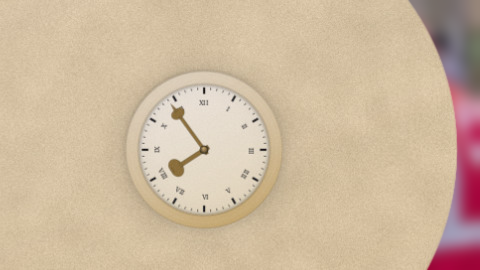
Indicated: 7,54
